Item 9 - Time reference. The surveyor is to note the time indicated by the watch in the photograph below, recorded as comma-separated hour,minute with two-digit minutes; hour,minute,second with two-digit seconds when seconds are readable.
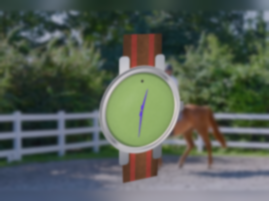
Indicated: 12,31
